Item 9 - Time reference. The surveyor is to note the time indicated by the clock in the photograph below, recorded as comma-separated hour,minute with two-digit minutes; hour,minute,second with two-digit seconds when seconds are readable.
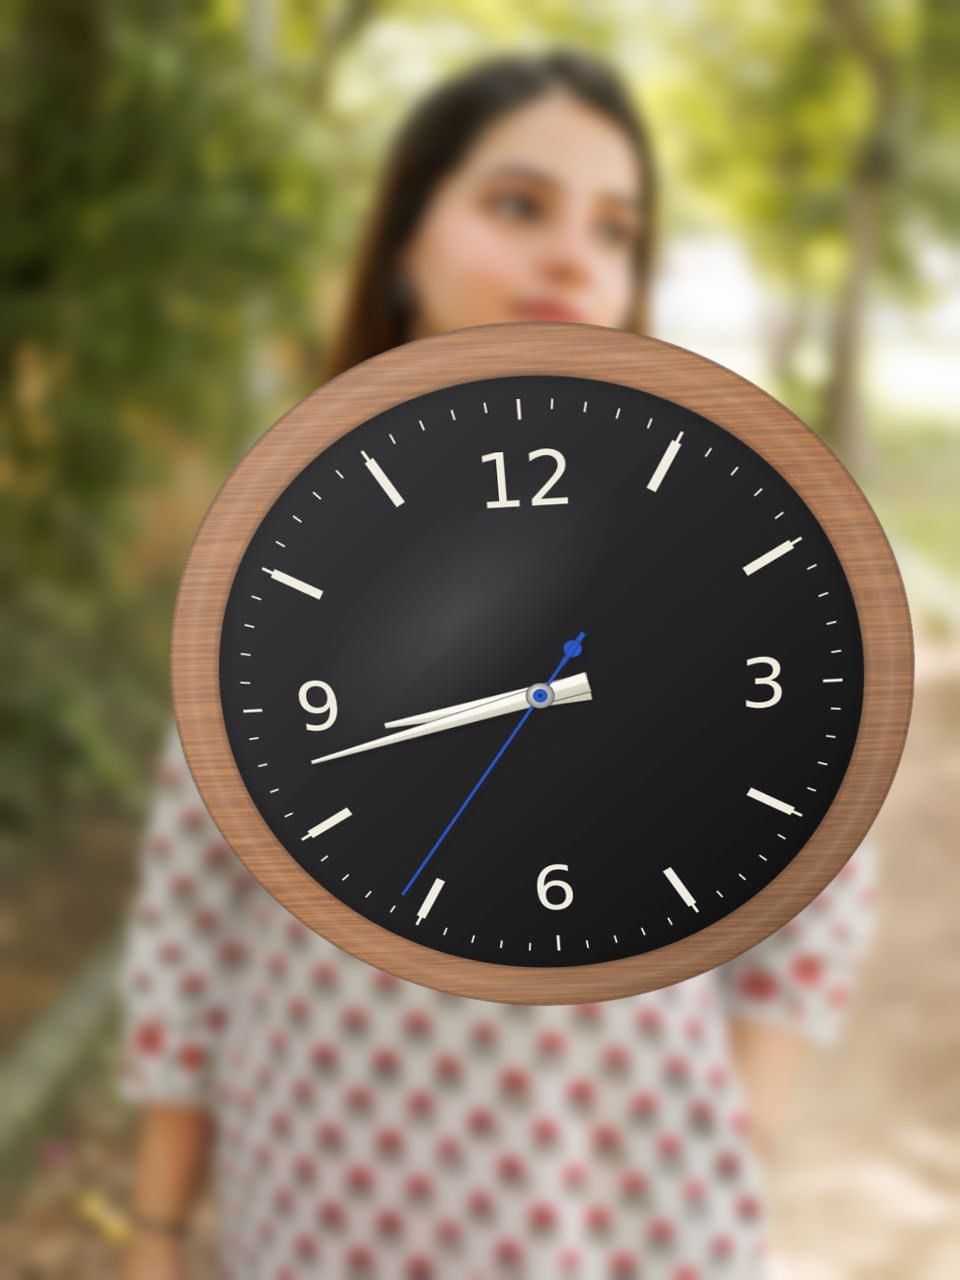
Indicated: 8,42,36
